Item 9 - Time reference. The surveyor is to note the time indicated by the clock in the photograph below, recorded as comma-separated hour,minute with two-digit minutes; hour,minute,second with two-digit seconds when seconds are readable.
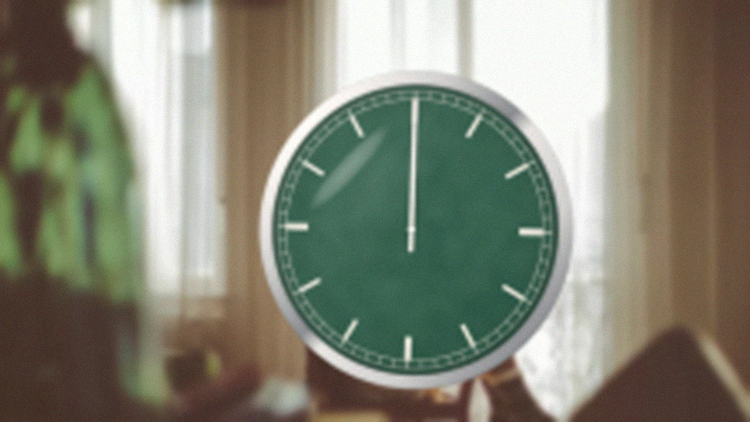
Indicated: 12,00
